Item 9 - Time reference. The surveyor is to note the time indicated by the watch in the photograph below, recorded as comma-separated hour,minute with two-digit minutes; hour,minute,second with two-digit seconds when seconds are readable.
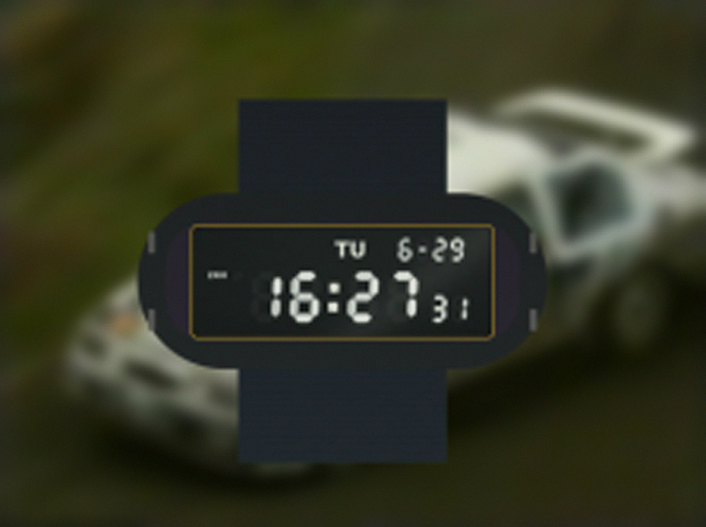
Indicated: 16,27,31
